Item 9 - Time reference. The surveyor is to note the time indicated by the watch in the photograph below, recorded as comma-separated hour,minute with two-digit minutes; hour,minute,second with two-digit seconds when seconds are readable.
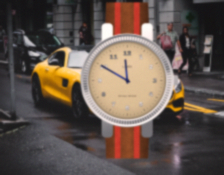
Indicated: 11,50
